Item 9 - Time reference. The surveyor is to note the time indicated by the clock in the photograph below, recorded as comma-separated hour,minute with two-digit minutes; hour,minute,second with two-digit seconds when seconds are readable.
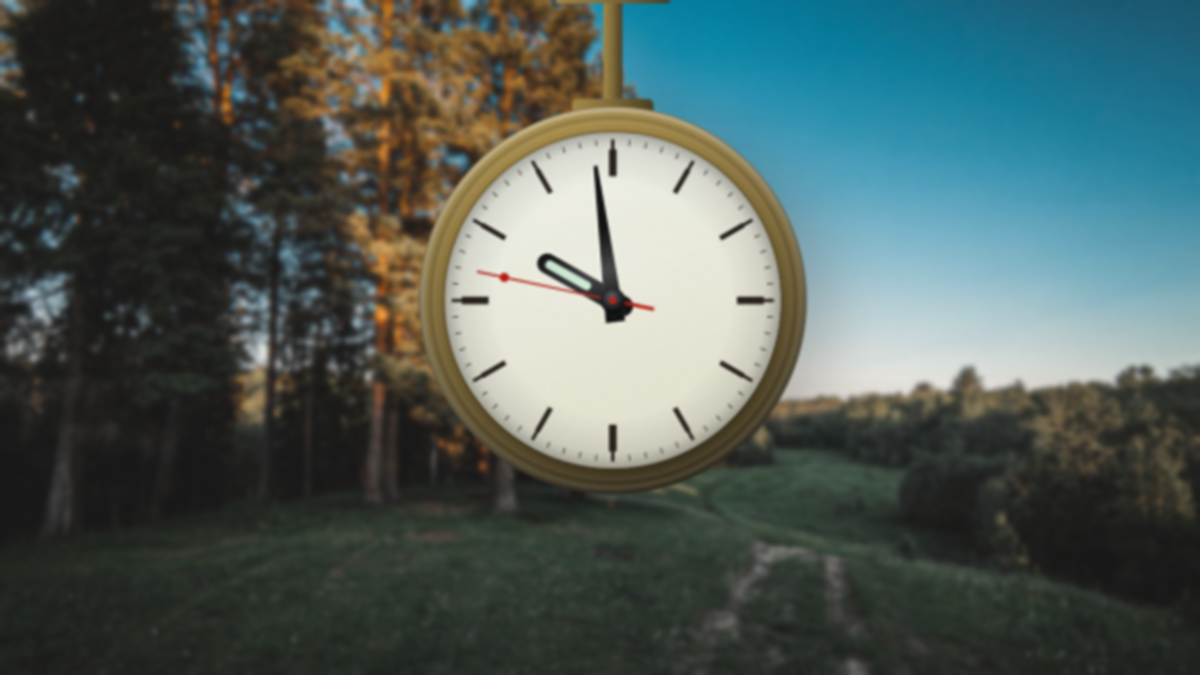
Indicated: 9,58,47
